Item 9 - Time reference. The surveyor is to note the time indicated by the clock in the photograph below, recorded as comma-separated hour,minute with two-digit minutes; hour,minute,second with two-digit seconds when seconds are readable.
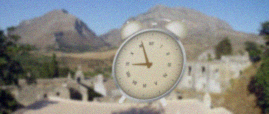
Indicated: 8,56
